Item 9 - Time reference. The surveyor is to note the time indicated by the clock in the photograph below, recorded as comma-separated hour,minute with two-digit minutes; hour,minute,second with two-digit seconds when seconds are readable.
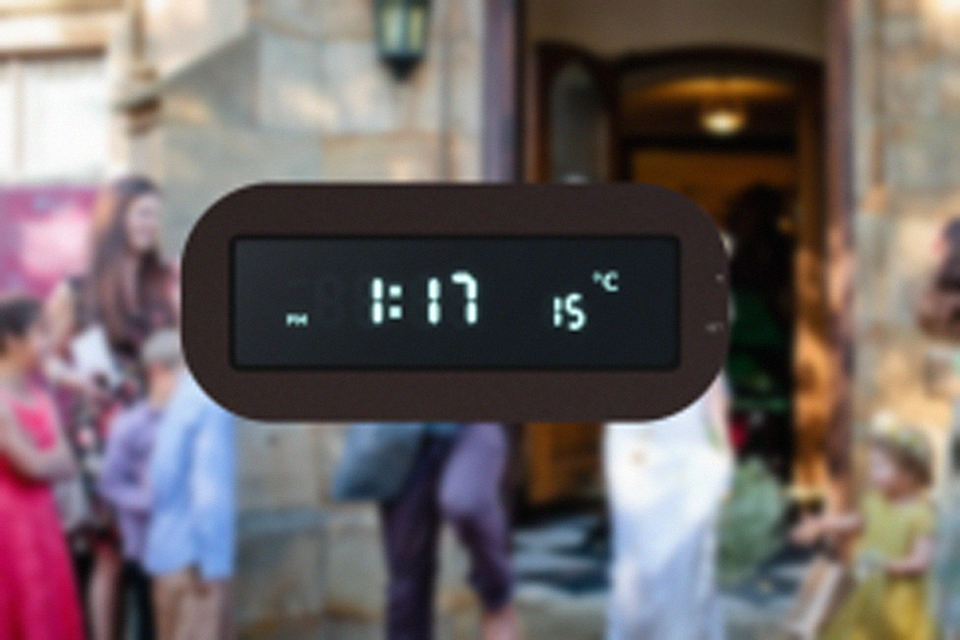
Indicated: 1,17
